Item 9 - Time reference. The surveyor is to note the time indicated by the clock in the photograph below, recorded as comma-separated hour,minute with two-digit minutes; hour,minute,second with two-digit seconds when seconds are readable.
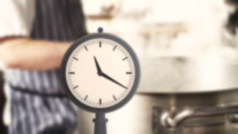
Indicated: 11,20
